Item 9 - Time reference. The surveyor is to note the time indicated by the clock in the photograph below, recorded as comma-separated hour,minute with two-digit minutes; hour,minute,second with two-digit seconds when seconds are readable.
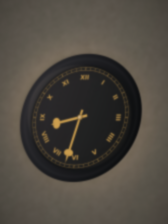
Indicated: 8,32
